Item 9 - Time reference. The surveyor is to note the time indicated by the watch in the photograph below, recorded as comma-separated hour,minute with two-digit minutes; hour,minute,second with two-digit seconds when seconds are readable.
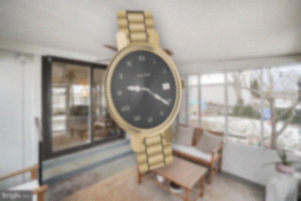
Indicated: 9,21
